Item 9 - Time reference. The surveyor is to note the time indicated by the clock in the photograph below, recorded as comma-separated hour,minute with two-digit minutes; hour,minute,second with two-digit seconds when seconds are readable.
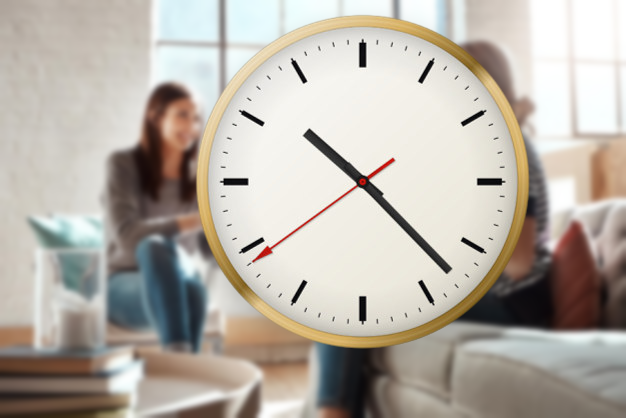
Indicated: 10,22,39
